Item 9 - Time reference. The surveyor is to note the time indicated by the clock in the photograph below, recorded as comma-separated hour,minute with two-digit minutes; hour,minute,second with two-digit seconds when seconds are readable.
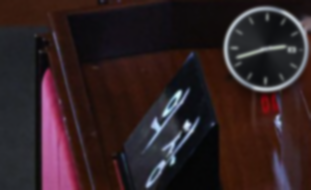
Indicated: 2,42
